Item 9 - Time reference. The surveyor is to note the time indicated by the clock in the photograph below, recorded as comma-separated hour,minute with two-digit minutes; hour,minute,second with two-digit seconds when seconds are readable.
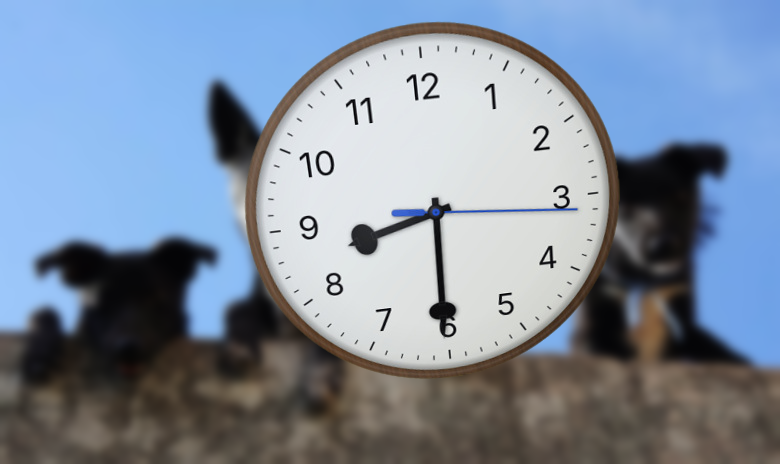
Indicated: 8,30,16
